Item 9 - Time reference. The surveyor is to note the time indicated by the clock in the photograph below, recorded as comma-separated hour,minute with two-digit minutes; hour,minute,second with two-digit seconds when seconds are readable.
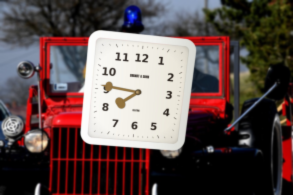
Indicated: 7,46
